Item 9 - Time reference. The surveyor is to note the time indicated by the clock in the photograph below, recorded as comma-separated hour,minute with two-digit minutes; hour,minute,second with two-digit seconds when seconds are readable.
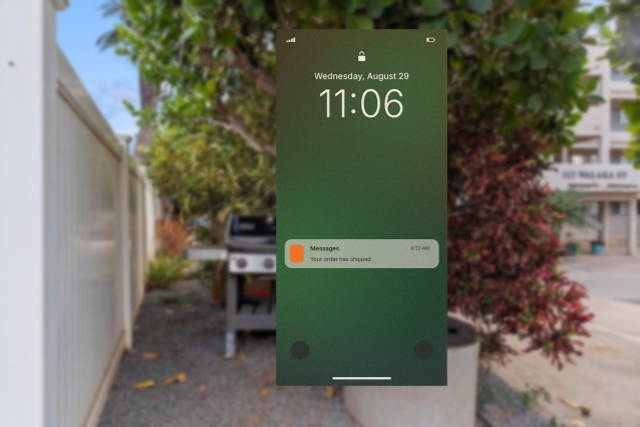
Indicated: 11,06
